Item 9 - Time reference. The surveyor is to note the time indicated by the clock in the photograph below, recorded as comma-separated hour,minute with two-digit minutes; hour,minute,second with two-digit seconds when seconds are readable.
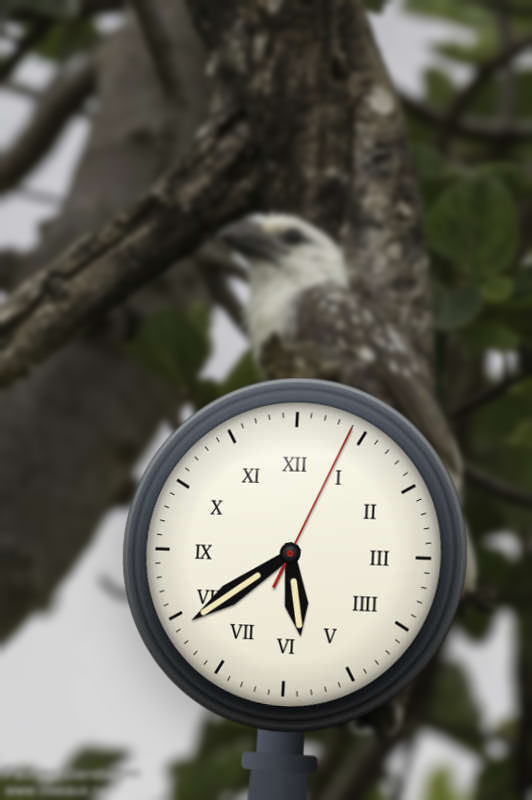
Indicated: 5,39,04
